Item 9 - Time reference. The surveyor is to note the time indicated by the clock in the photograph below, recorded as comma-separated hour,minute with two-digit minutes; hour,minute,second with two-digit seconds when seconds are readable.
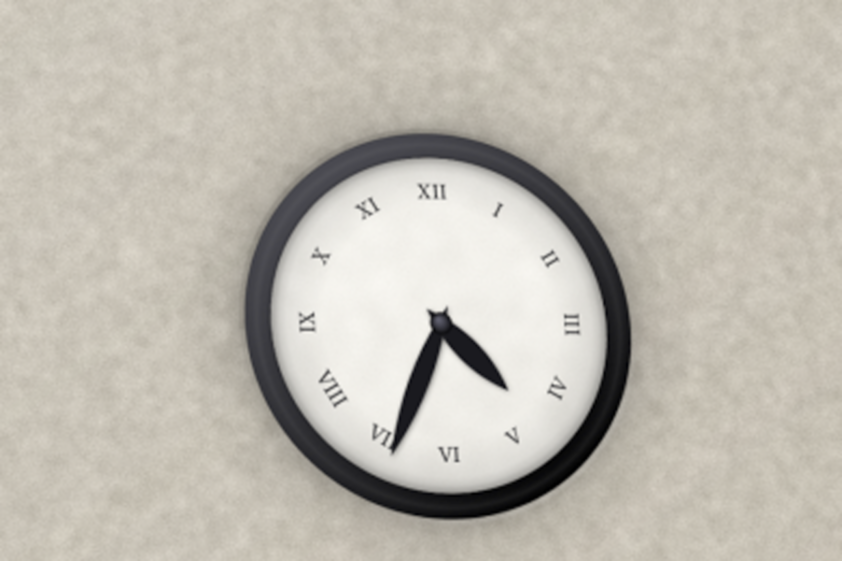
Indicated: 4,34
